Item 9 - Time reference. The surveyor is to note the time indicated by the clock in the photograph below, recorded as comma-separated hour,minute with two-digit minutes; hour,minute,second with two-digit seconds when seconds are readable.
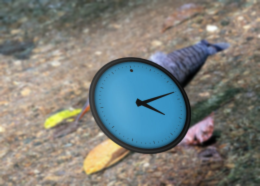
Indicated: 4,13
